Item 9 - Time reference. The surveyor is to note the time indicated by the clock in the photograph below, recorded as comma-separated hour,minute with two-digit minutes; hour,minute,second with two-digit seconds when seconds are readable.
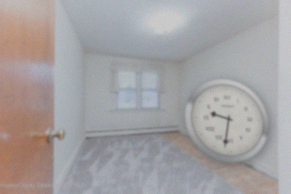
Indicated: 9,32
